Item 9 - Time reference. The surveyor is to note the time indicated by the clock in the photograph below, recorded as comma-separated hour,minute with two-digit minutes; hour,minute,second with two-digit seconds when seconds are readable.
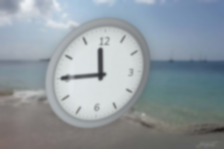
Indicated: 11,45
